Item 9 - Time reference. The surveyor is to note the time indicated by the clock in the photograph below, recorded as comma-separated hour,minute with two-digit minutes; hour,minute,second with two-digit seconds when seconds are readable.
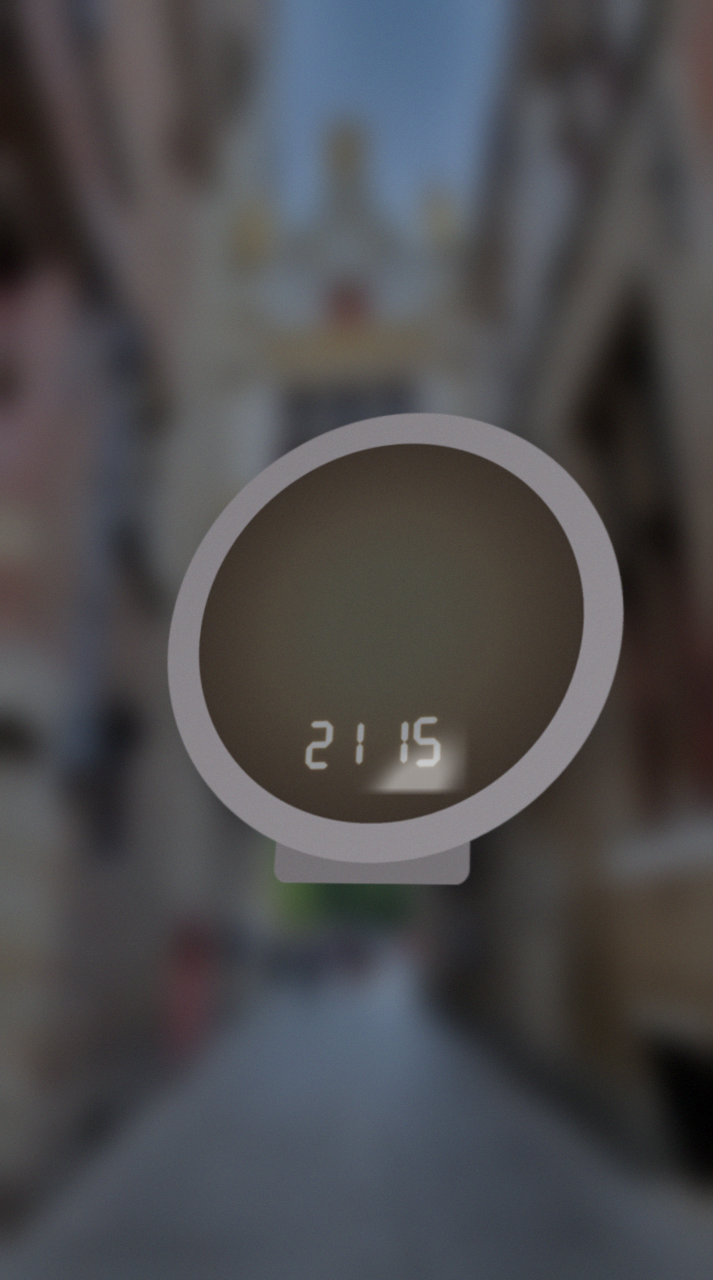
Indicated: 21,15
